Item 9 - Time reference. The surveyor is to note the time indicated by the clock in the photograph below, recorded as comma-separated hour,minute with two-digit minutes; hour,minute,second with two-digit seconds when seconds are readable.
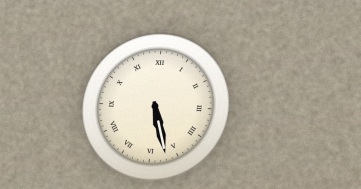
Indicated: 5,27
